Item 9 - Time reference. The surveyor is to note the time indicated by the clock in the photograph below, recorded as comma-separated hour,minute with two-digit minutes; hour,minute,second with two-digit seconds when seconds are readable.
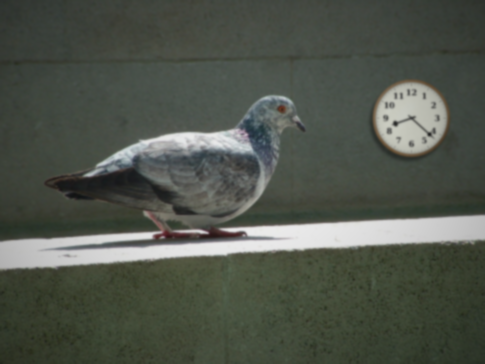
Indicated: 8,22
